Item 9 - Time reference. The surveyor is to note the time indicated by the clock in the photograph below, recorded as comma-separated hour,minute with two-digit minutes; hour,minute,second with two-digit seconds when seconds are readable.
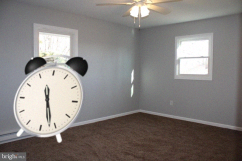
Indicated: 11,27
